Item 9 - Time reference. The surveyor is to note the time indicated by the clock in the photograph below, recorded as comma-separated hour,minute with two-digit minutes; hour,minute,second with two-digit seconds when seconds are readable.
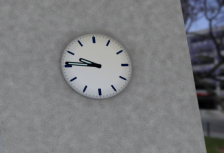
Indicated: 9,46
